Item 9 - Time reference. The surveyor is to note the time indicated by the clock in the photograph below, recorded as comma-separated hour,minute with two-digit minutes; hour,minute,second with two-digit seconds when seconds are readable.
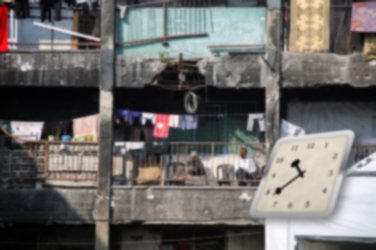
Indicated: 10,38
